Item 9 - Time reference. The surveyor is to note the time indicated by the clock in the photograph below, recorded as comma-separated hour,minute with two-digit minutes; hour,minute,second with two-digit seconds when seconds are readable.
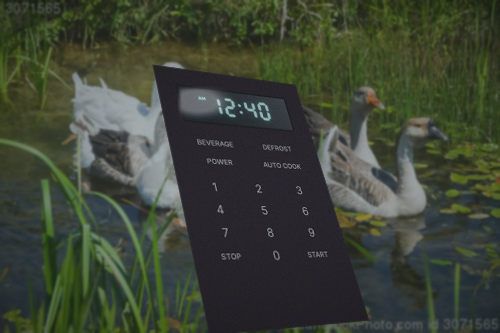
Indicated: 12,40
